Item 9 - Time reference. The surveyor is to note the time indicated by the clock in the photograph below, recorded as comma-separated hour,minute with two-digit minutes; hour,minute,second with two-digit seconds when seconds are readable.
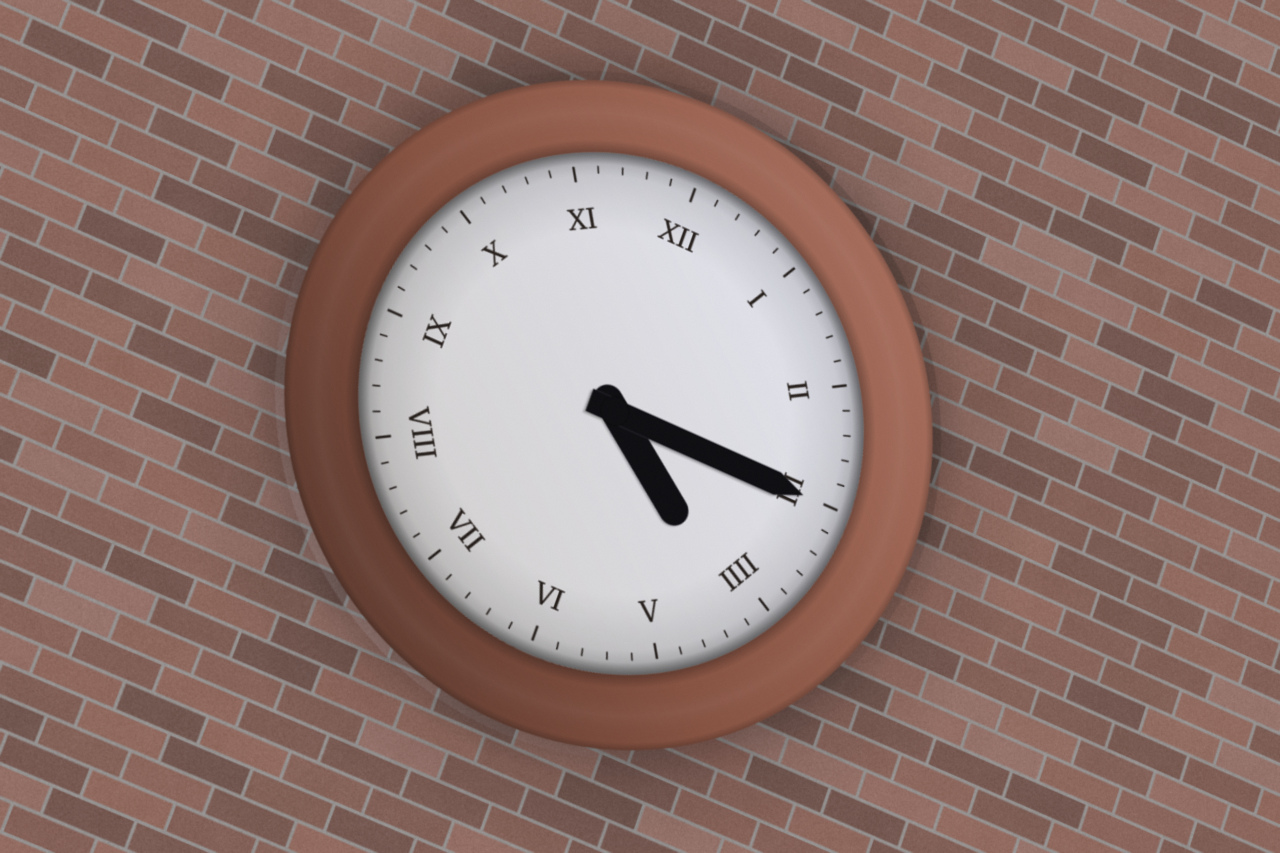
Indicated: 4,15
